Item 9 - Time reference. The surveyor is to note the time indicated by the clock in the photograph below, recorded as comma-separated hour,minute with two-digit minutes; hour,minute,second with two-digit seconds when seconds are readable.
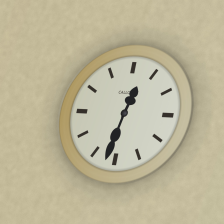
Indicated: 12,32
